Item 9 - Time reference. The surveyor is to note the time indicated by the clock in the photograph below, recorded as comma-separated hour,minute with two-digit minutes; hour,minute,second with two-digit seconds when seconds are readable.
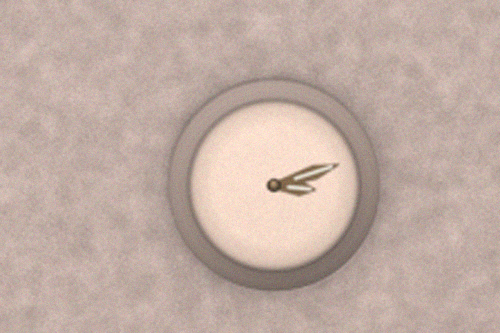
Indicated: 3,12
